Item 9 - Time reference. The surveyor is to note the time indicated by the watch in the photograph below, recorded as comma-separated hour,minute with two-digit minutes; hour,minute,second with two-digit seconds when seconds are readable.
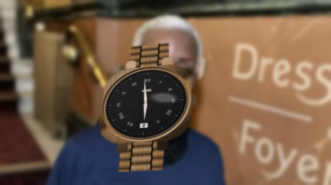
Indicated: 5,59
